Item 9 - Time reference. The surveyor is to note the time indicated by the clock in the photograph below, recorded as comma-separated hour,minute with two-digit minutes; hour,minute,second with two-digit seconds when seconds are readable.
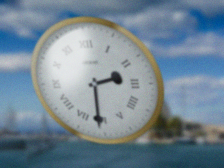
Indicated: 2,31
